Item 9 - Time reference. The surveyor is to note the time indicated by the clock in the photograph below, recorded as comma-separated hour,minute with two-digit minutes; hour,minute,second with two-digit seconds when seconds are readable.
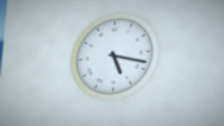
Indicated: 5,18
